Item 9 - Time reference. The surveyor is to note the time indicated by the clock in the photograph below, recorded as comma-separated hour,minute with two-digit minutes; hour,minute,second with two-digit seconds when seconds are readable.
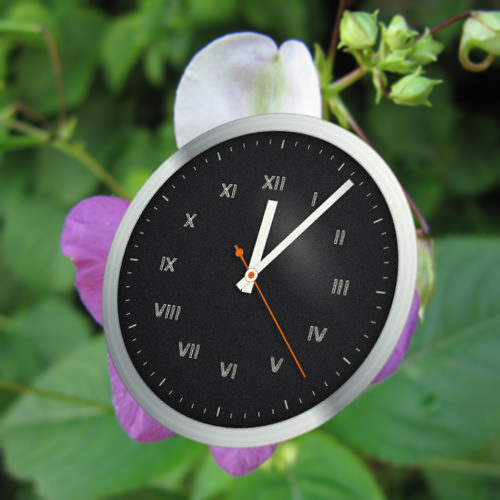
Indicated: 12,06,23
